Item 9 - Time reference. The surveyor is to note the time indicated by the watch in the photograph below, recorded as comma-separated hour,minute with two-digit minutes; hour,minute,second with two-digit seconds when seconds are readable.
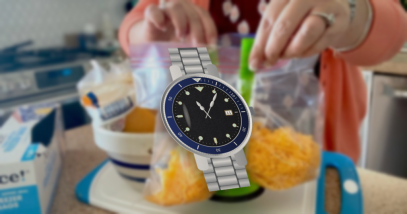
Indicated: 11,06
